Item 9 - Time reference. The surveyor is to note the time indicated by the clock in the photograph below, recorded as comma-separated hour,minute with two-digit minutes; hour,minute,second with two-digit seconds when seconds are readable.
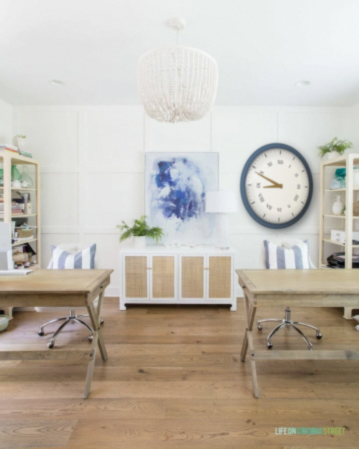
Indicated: 8,49
